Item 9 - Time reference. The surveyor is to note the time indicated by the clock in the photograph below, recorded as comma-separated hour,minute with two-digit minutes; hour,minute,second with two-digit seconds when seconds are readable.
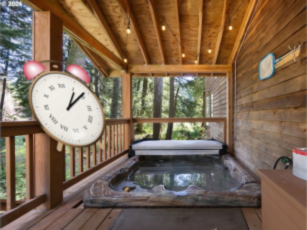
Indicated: 1,09
